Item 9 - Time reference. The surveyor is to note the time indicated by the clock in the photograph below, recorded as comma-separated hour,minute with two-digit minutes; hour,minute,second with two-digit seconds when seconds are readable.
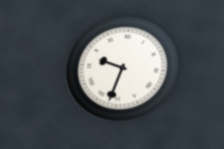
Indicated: 9,32
